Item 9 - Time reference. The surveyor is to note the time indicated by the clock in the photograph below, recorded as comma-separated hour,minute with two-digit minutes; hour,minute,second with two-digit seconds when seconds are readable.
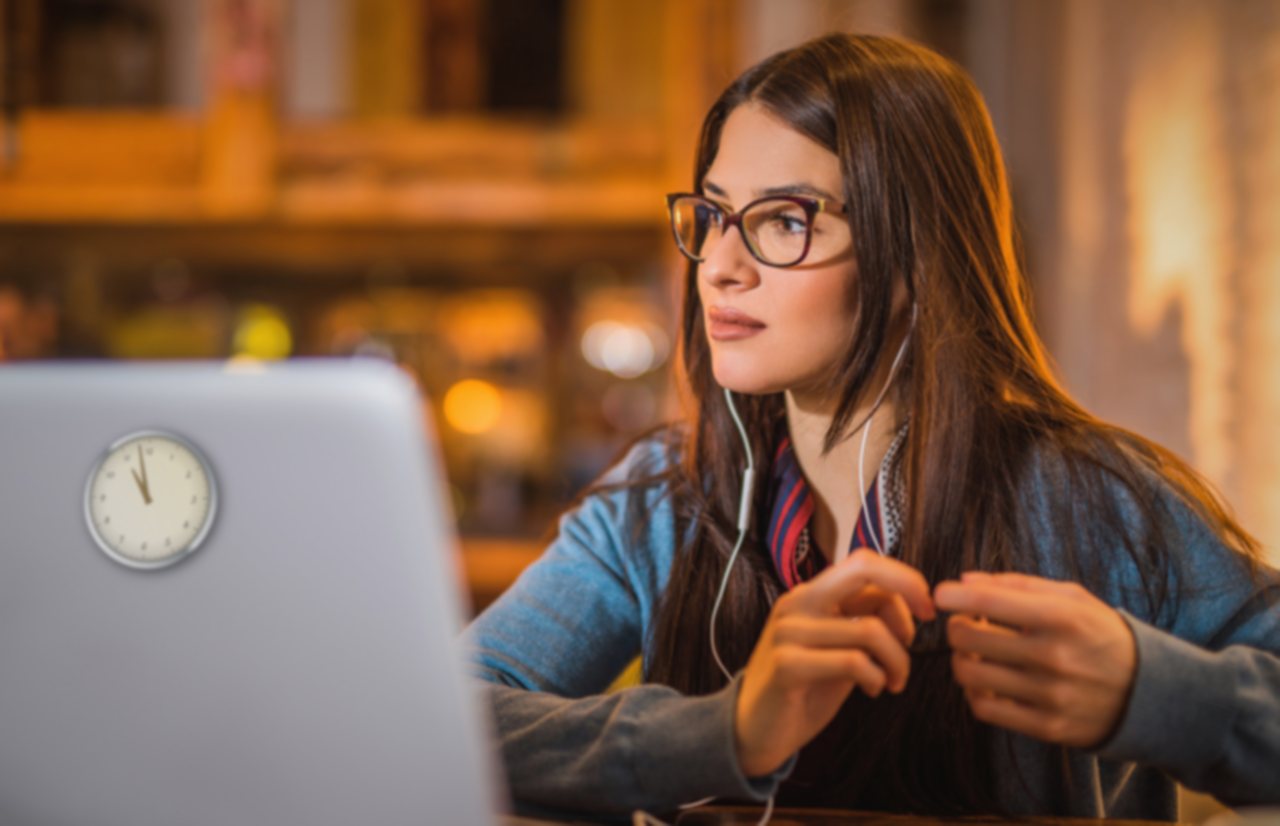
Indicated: 10,58
